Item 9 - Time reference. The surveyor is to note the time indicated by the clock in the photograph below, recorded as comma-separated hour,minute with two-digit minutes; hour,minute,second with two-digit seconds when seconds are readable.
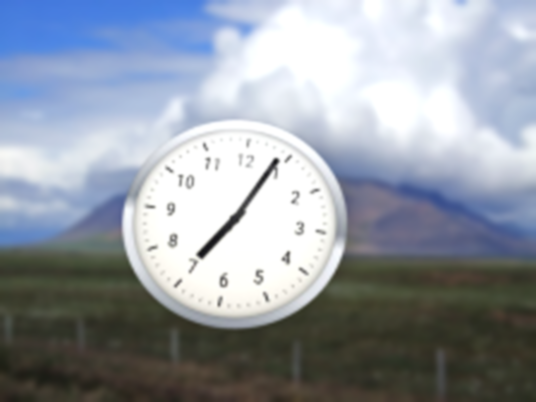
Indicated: 7,04
